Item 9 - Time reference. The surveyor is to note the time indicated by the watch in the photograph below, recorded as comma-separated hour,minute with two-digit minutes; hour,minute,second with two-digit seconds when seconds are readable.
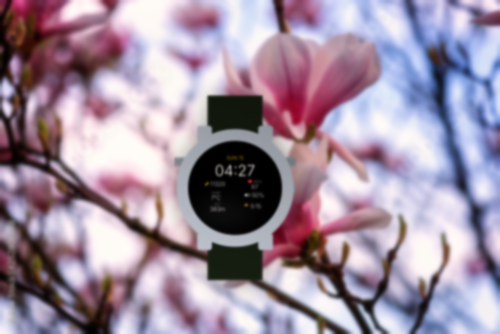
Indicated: 4,27
